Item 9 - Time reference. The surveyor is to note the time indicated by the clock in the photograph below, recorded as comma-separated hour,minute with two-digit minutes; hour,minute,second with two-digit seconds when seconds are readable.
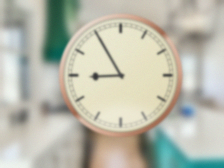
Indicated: 8,55
